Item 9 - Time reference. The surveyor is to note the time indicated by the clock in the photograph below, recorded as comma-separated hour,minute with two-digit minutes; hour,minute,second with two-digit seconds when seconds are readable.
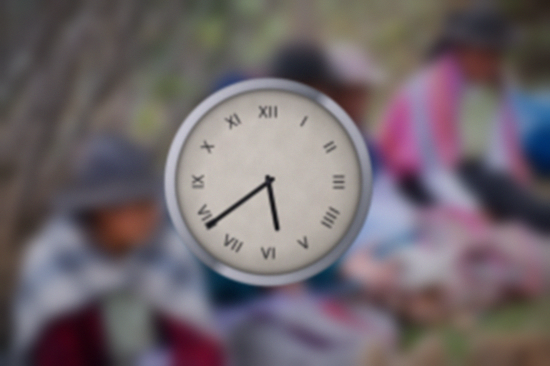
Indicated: 5,39
